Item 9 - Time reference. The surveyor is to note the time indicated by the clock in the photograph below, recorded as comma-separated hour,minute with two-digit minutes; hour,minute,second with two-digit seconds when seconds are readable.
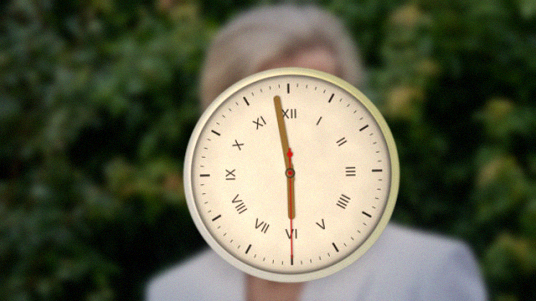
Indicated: 5,58,30
